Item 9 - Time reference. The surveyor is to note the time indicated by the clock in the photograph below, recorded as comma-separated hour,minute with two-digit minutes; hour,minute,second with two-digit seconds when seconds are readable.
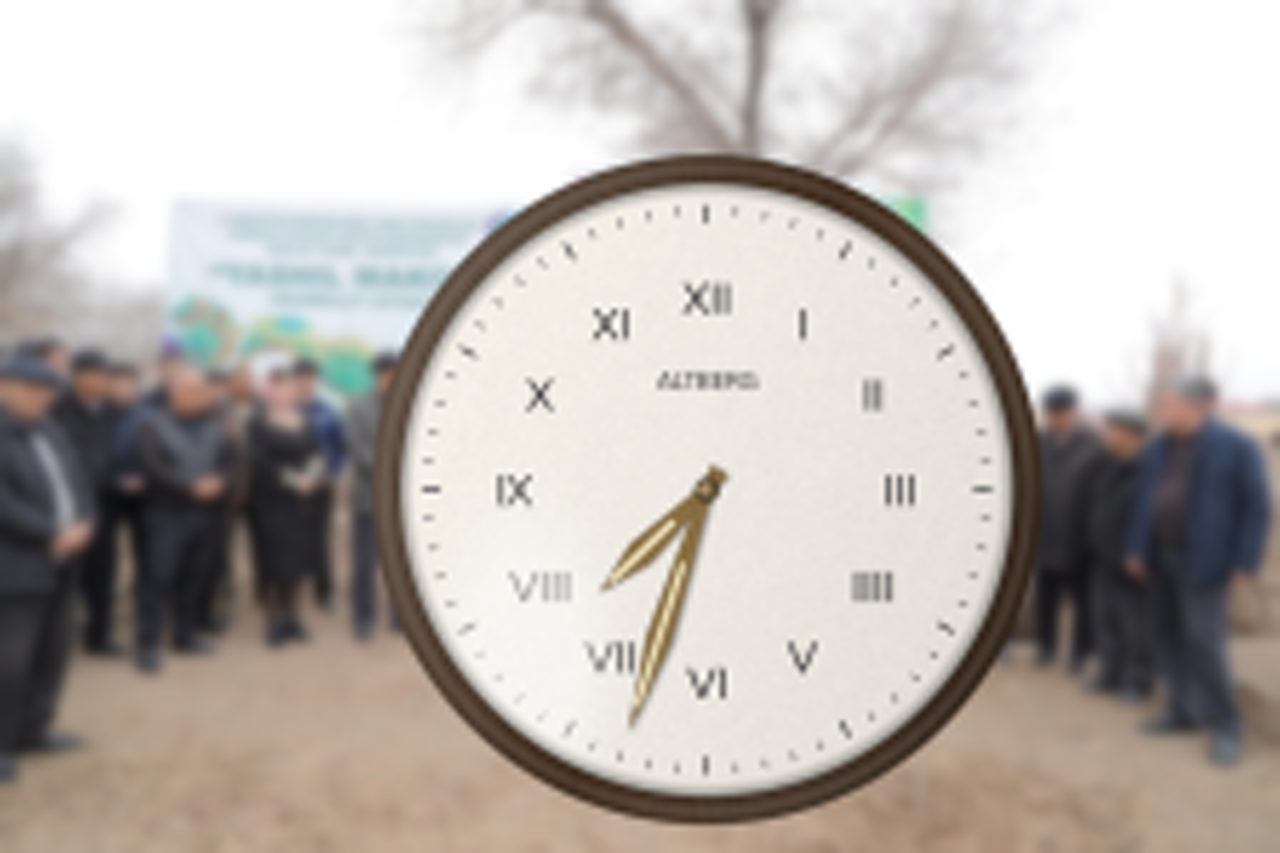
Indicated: 7,33
